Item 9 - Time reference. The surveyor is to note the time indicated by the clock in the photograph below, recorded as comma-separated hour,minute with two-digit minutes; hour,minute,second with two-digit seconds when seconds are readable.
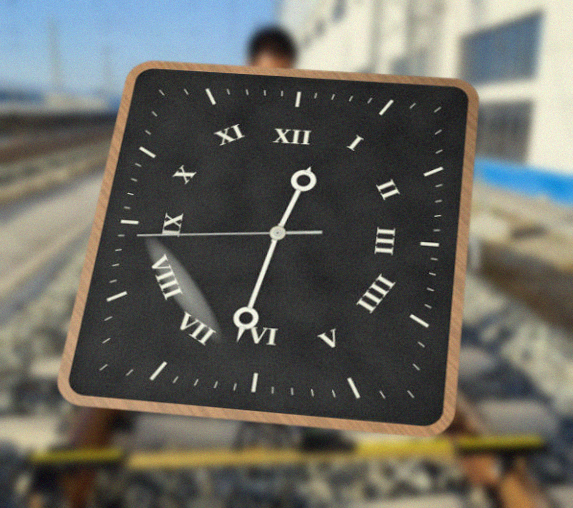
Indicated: 12,31,44
